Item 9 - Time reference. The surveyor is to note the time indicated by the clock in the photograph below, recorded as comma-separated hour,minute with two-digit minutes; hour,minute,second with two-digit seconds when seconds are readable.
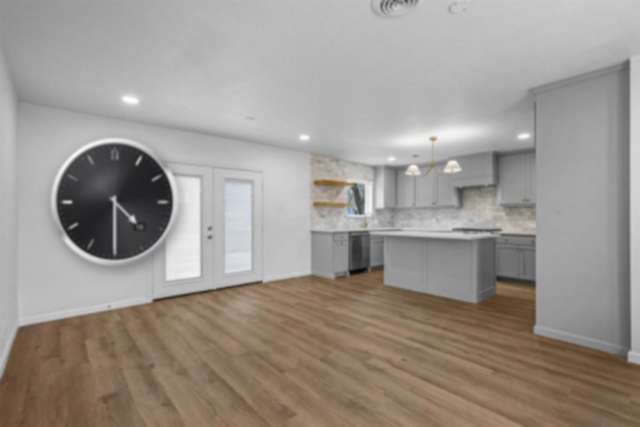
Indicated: 4,30
